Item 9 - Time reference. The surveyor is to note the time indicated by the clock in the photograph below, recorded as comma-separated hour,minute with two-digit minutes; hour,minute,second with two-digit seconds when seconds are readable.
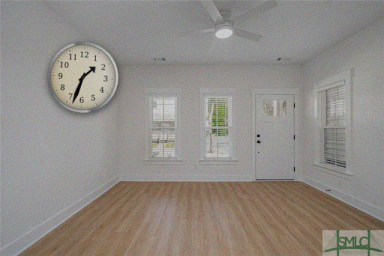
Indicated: 1,33
